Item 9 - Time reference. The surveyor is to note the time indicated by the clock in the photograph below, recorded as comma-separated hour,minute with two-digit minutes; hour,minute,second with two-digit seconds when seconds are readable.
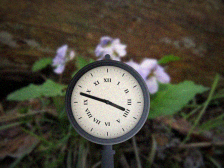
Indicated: 3,48
